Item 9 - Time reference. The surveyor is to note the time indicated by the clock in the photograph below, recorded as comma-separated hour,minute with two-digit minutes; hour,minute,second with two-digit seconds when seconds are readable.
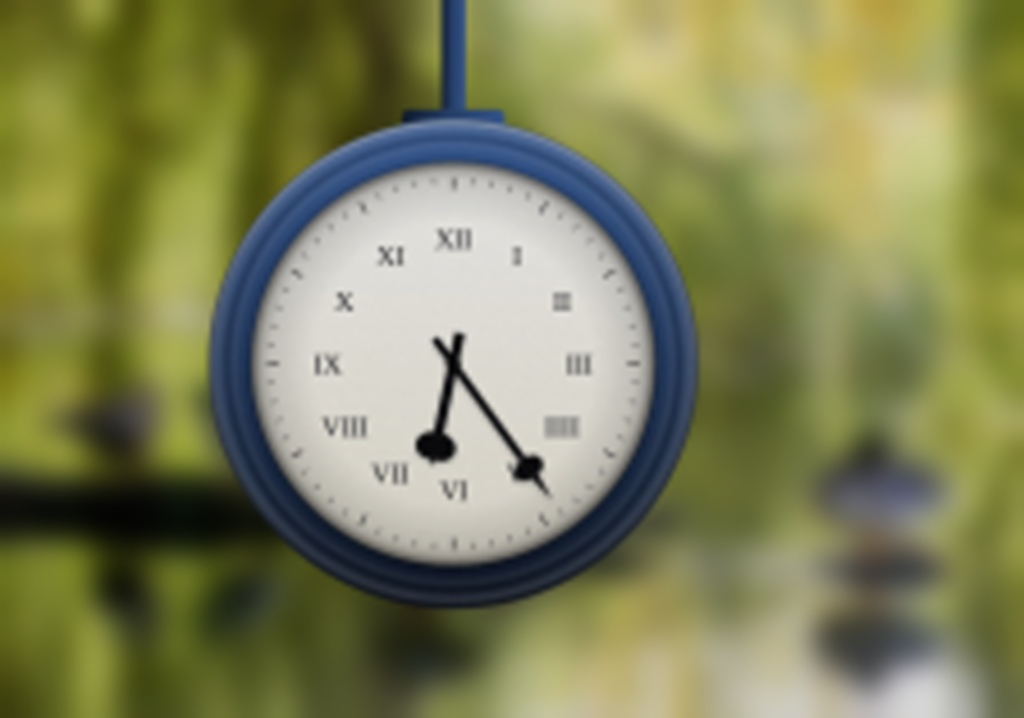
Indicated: 6,24
